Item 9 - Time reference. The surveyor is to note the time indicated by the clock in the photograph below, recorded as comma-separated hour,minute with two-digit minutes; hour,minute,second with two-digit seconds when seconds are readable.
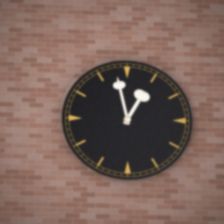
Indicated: 12,58
